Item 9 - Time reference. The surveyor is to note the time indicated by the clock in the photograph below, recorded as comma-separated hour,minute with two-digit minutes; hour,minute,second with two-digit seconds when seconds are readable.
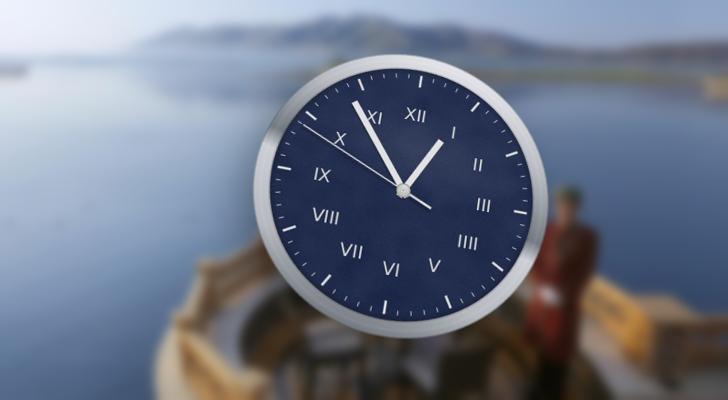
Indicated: 12,53,49
